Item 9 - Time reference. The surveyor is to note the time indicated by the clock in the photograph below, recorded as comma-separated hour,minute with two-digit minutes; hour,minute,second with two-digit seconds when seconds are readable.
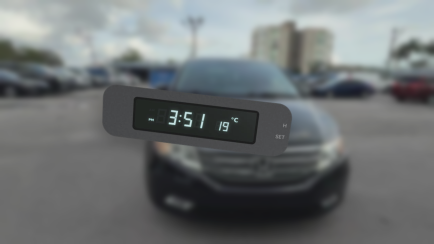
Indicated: 3,51
